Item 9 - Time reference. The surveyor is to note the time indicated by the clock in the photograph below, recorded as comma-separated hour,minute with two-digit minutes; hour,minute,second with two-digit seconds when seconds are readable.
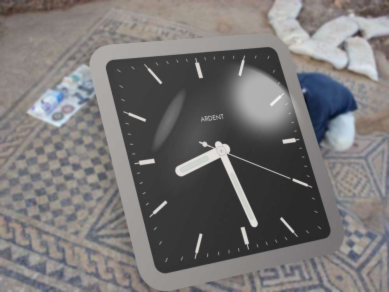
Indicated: 8,28,20
